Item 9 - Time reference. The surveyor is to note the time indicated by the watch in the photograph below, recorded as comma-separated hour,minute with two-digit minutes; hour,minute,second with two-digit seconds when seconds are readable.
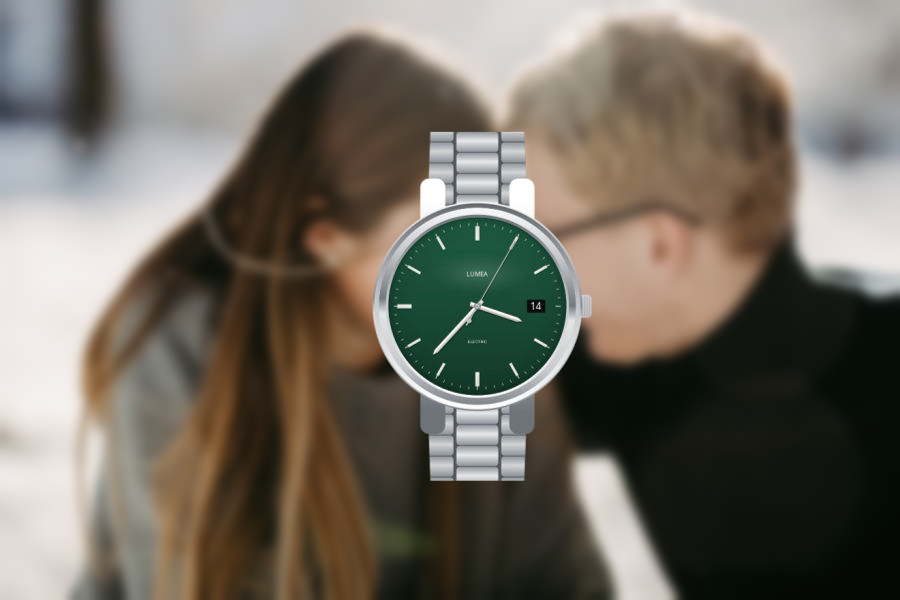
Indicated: 3,37,05
